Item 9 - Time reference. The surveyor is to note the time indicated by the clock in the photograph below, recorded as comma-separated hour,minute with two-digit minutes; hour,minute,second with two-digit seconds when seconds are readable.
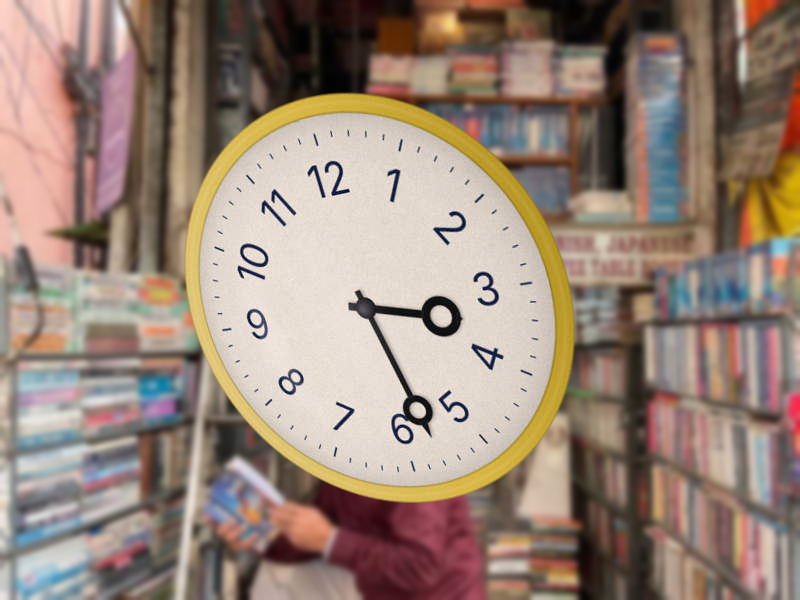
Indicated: 3,28
